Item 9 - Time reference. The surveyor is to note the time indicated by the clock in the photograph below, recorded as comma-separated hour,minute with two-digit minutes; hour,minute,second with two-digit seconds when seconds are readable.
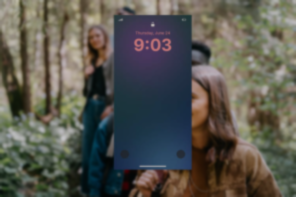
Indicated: 9,03
